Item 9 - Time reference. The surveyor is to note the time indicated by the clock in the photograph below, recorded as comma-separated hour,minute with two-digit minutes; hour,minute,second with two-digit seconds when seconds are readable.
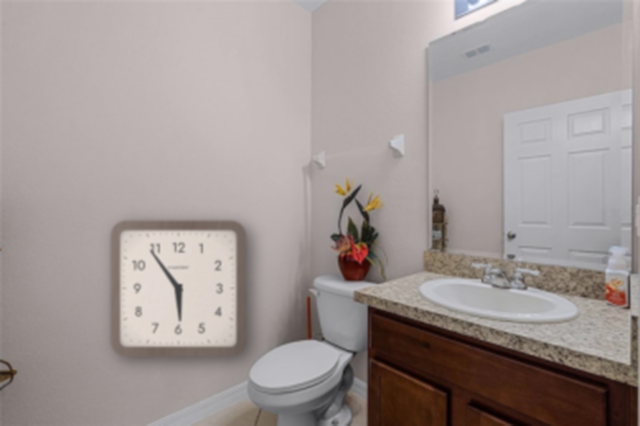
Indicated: 5,54
